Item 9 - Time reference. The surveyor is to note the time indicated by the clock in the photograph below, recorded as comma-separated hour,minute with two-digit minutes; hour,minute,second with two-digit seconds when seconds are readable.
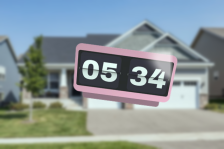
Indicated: 5,34
